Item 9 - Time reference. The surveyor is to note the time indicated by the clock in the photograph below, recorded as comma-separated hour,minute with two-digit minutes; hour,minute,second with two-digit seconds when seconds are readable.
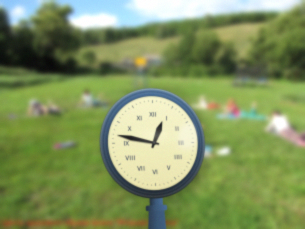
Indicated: 12,47
